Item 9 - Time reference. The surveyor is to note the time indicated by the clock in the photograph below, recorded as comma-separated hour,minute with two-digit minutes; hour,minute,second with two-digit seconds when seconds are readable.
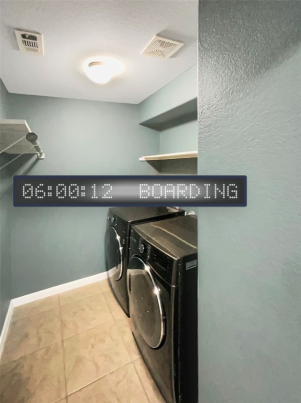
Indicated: 6,00,12
